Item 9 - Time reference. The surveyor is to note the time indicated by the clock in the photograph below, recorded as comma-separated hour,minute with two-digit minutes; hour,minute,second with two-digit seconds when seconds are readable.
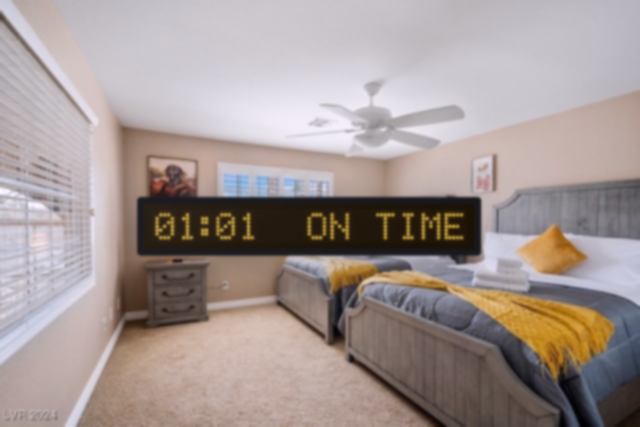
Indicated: 1,01
